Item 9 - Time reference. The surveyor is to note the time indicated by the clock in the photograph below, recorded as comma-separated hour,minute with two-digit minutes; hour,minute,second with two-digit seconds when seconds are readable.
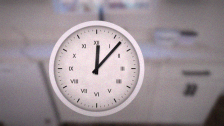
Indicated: 12,07
